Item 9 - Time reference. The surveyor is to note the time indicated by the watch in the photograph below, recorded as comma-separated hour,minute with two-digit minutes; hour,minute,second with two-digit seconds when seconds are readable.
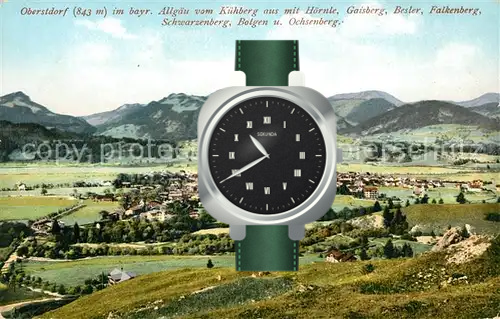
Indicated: 10,40
